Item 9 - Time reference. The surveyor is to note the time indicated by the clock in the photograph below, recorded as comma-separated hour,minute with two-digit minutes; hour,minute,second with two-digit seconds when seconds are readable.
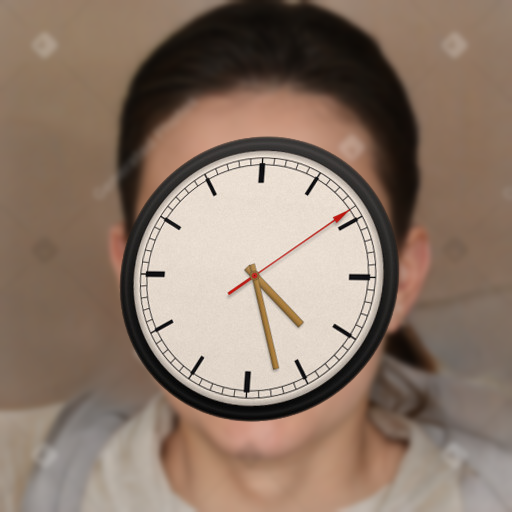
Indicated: 4,27,09
